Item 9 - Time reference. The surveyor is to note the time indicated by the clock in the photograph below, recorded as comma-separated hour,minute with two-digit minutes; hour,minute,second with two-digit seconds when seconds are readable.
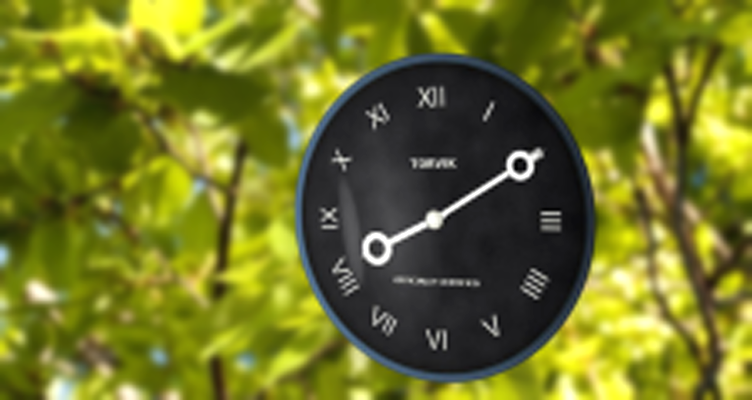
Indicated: 8,10
